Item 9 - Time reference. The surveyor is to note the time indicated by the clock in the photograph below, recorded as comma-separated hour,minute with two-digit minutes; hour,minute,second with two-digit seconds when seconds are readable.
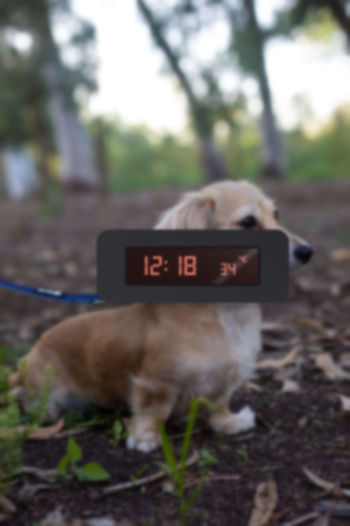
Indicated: 12,18
